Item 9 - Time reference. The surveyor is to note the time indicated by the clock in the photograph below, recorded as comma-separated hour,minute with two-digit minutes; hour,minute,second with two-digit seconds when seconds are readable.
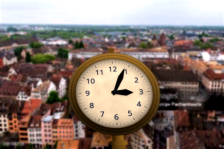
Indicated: 3,04
